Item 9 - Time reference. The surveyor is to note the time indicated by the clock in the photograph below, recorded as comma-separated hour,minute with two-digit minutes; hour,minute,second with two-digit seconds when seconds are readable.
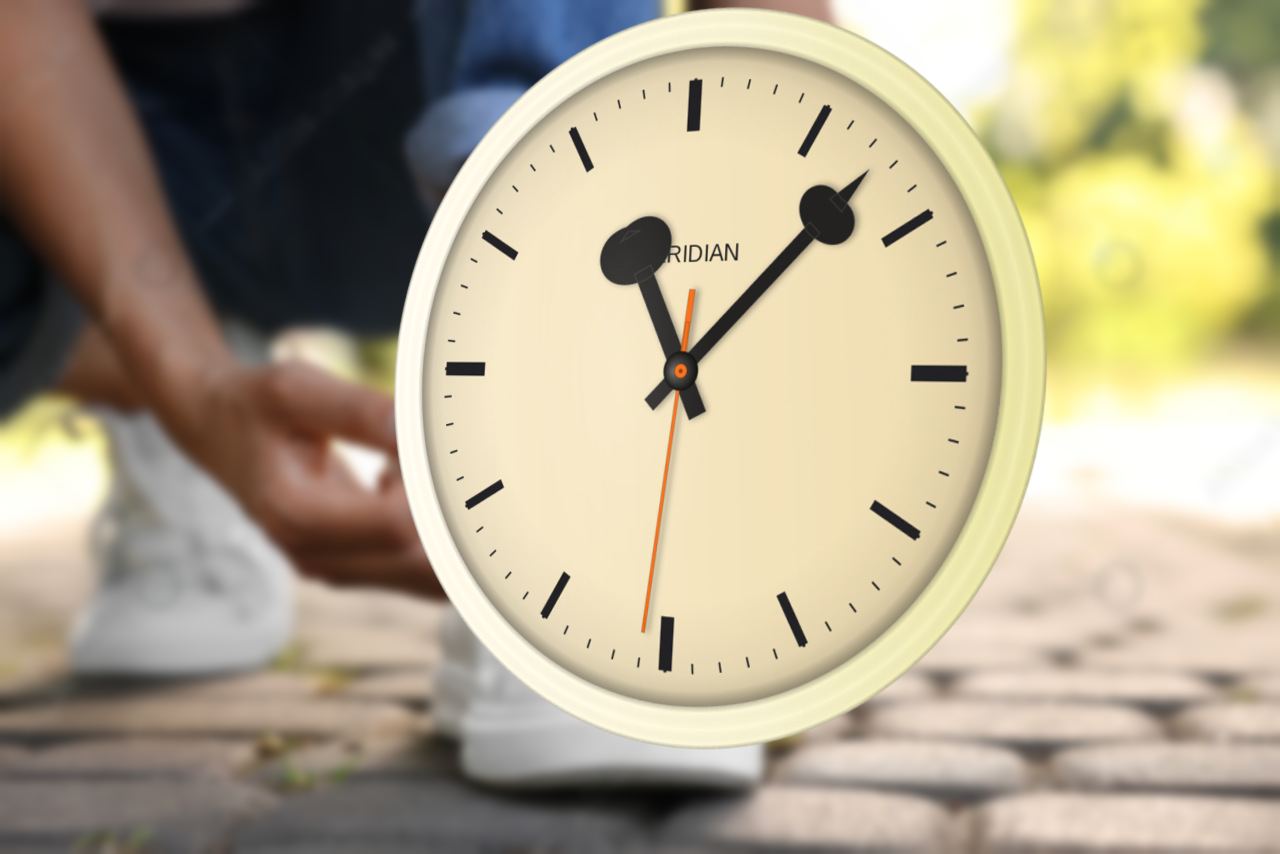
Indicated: 11,07,31
